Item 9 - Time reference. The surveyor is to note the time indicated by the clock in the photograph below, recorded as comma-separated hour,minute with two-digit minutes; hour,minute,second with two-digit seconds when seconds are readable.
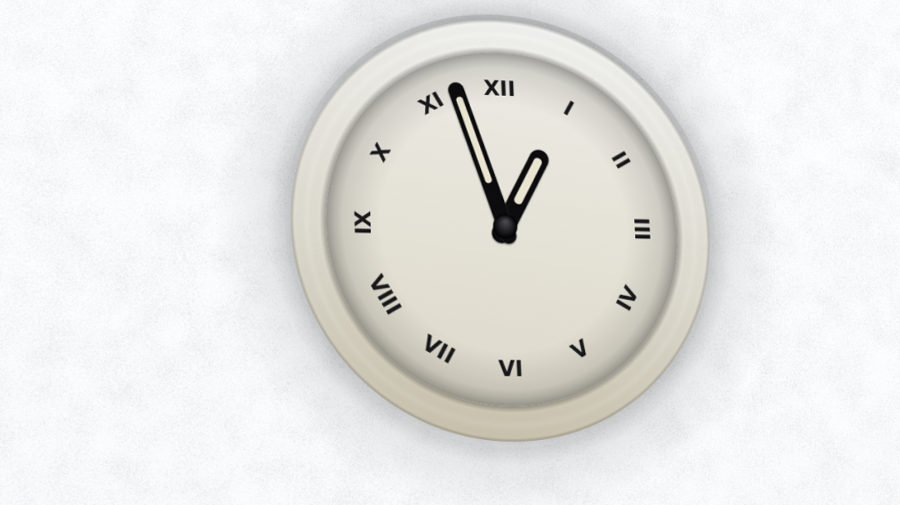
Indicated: 12,57
